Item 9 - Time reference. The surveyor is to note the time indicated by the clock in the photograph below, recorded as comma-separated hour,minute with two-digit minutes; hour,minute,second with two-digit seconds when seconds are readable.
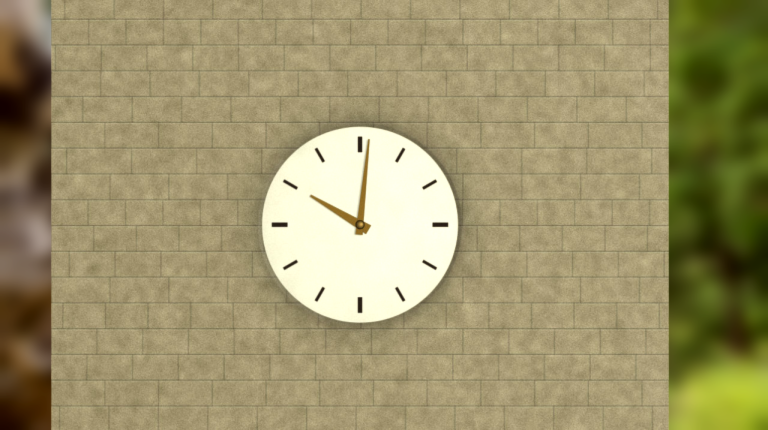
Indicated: 10,01
